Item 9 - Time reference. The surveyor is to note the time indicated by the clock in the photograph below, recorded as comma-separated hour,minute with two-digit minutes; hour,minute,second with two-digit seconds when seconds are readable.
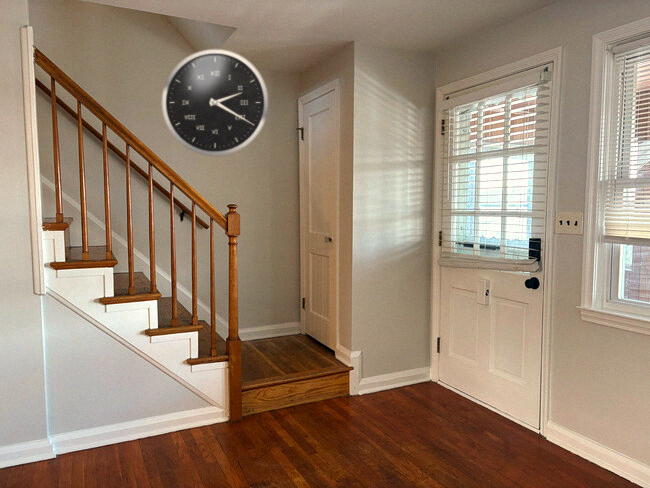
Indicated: 2,20
